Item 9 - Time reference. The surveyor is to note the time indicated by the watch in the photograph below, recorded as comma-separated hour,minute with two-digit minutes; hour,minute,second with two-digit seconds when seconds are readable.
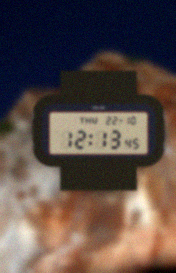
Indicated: 12,13
